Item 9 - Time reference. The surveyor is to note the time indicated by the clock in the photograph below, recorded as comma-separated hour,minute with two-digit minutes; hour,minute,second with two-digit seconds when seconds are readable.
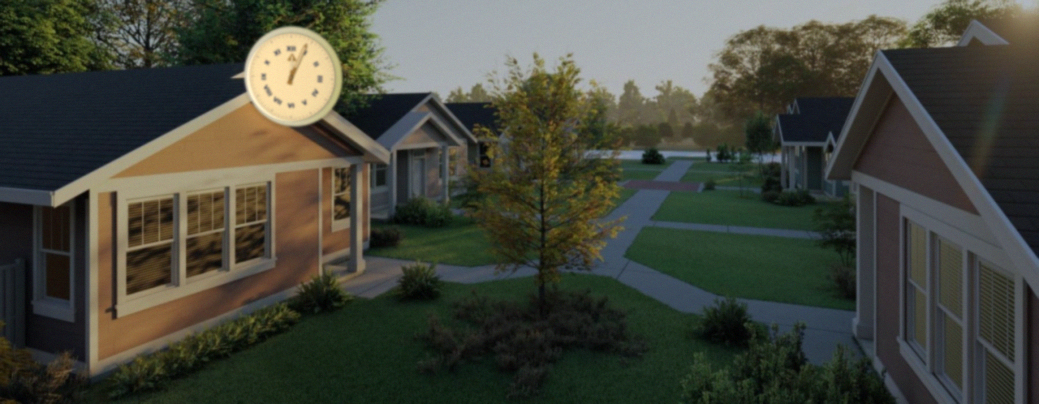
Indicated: 12,04
